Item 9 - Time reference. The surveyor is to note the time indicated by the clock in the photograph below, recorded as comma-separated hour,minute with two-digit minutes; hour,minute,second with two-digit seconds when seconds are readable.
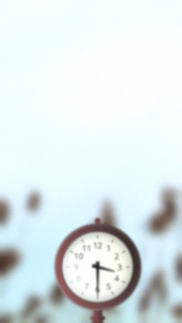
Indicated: 3,30
